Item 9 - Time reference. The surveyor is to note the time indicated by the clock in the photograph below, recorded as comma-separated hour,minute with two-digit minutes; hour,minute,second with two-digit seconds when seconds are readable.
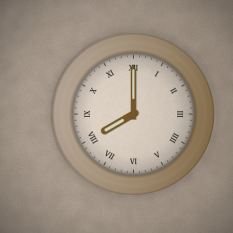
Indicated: 8,00
